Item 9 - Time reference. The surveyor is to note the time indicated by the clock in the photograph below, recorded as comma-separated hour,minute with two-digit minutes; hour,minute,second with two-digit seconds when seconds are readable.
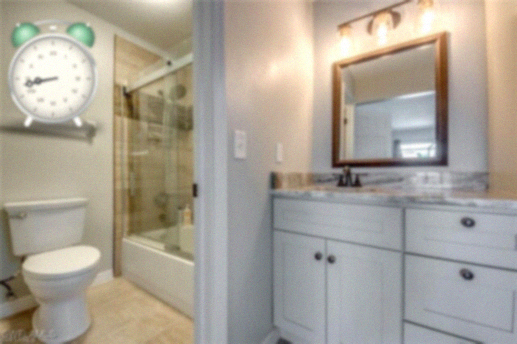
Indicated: 8,43
